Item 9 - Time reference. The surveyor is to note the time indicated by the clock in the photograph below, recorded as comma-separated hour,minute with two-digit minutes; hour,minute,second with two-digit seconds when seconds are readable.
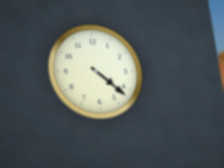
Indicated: 4,22
